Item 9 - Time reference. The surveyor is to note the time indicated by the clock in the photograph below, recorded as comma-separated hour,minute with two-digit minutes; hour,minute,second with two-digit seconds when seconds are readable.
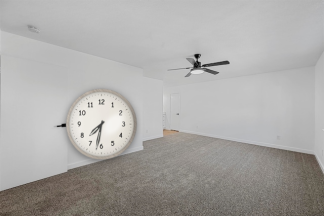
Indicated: 7,32
